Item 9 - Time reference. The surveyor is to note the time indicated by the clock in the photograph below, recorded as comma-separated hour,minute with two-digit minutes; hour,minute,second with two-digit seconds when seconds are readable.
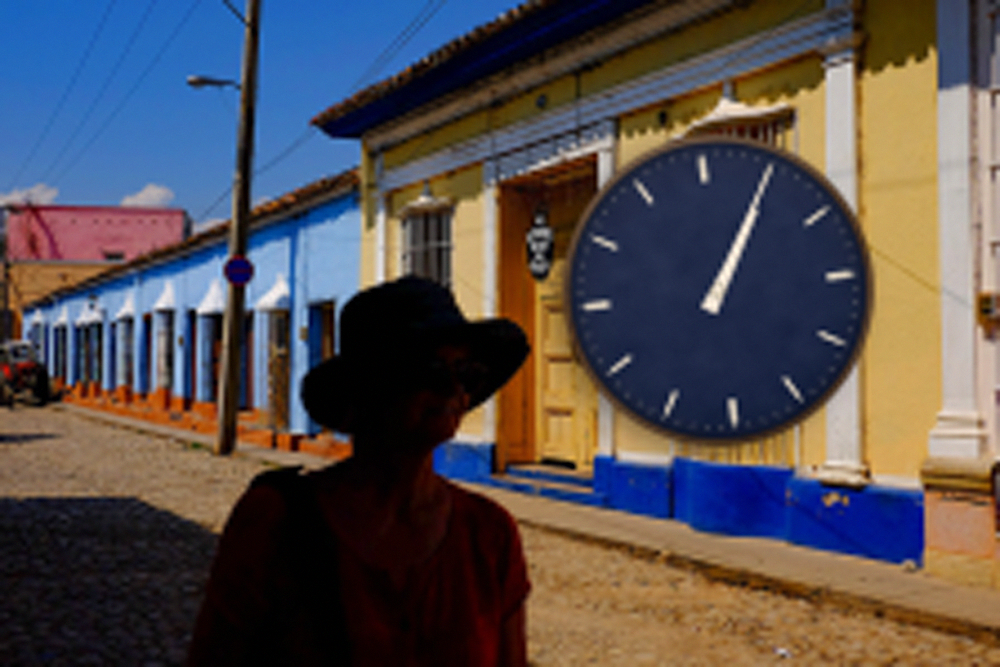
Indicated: 1,05
